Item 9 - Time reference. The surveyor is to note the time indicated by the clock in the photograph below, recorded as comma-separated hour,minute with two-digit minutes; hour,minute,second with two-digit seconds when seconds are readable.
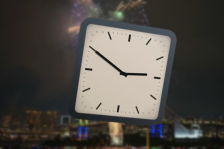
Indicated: 2,50
